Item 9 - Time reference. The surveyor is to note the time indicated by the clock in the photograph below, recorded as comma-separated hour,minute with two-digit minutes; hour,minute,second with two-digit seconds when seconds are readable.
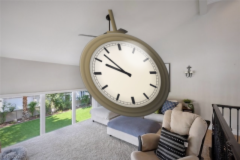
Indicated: 9,53
